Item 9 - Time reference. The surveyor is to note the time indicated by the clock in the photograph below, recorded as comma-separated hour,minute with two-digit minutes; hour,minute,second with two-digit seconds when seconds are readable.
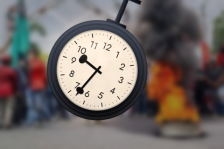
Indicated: 9,33
